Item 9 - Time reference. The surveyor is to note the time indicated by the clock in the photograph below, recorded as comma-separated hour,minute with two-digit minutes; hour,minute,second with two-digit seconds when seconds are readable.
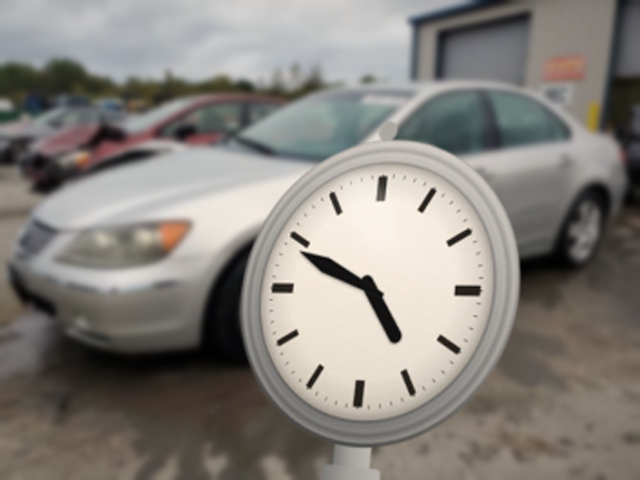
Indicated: 4,49
